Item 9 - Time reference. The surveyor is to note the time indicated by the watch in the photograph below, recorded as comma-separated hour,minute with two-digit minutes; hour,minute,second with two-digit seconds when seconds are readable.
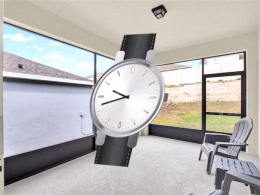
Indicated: 9,42
